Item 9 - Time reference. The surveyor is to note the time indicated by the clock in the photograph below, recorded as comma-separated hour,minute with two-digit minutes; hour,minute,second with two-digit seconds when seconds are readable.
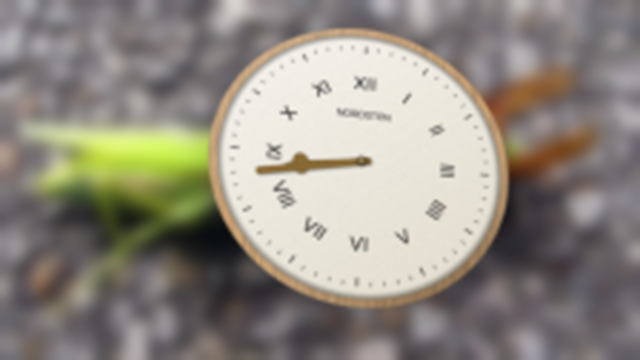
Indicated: 8,43
